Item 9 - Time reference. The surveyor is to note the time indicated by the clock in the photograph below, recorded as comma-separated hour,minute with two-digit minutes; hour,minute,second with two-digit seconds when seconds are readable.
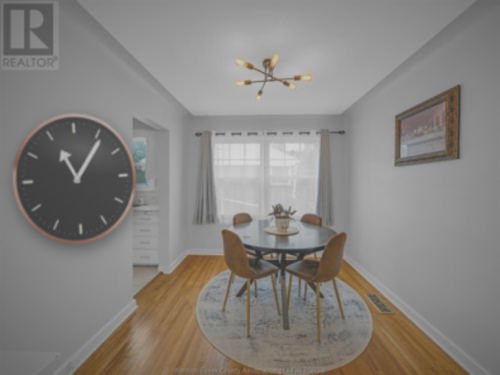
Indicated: 11,06
